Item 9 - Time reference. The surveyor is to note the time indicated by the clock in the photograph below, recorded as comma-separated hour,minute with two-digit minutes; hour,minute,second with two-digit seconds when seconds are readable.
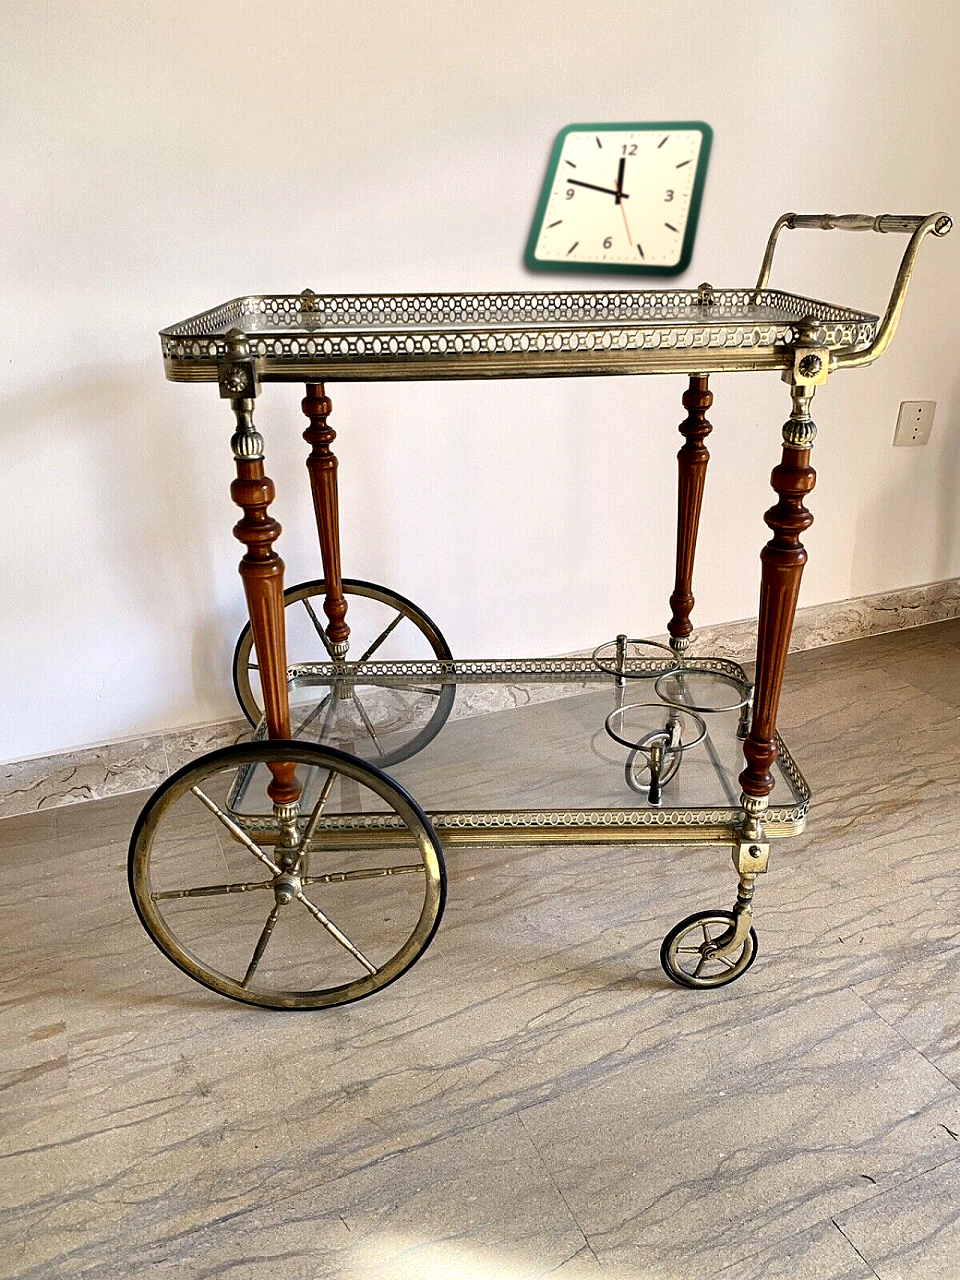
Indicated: 11,47,26
